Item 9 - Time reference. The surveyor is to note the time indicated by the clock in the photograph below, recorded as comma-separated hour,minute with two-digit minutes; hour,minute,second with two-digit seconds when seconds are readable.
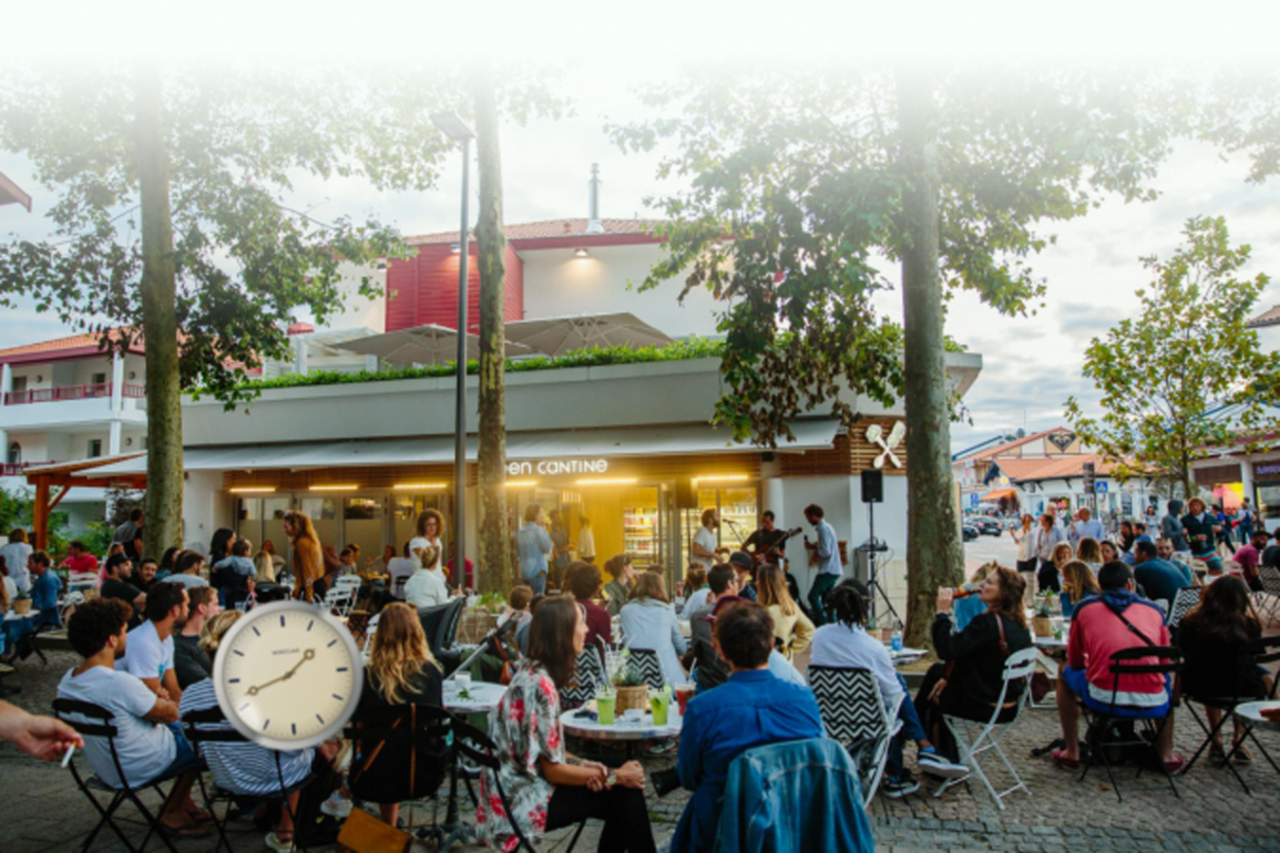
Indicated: 1,42
